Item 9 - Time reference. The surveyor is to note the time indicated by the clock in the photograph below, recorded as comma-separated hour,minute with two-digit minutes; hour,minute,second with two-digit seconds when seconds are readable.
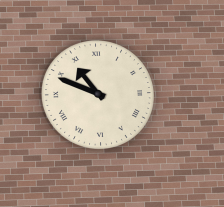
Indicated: 10,49
